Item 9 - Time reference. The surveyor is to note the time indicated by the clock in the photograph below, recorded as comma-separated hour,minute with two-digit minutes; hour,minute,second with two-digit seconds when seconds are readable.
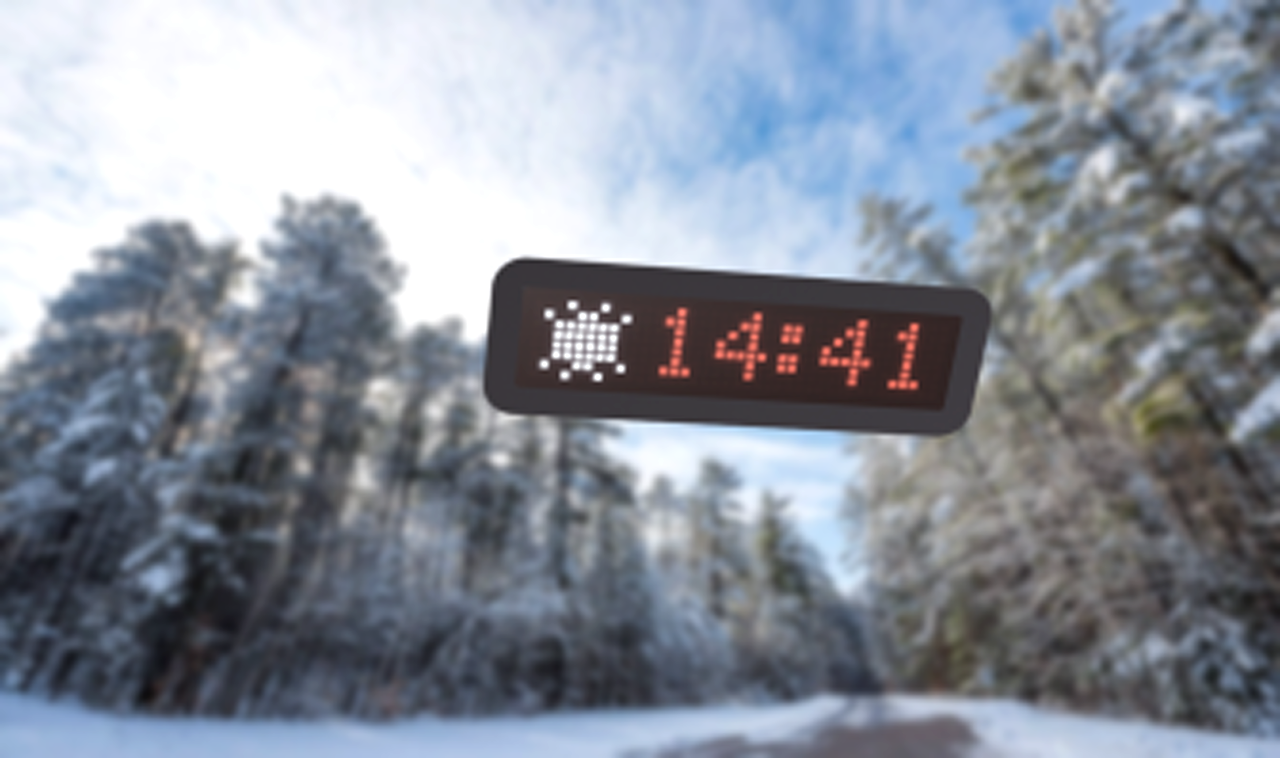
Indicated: 14,41
